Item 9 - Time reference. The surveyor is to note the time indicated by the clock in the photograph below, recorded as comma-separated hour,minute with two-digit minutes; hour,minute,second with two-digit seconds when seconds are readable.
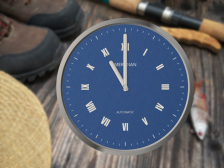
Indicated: 11,00
